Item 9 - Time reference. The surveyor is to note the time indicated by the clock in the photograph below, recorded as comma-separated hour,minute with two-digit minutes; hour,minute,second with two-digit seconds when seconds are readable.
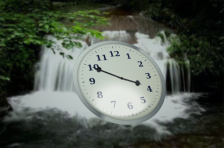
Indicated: 3,50
